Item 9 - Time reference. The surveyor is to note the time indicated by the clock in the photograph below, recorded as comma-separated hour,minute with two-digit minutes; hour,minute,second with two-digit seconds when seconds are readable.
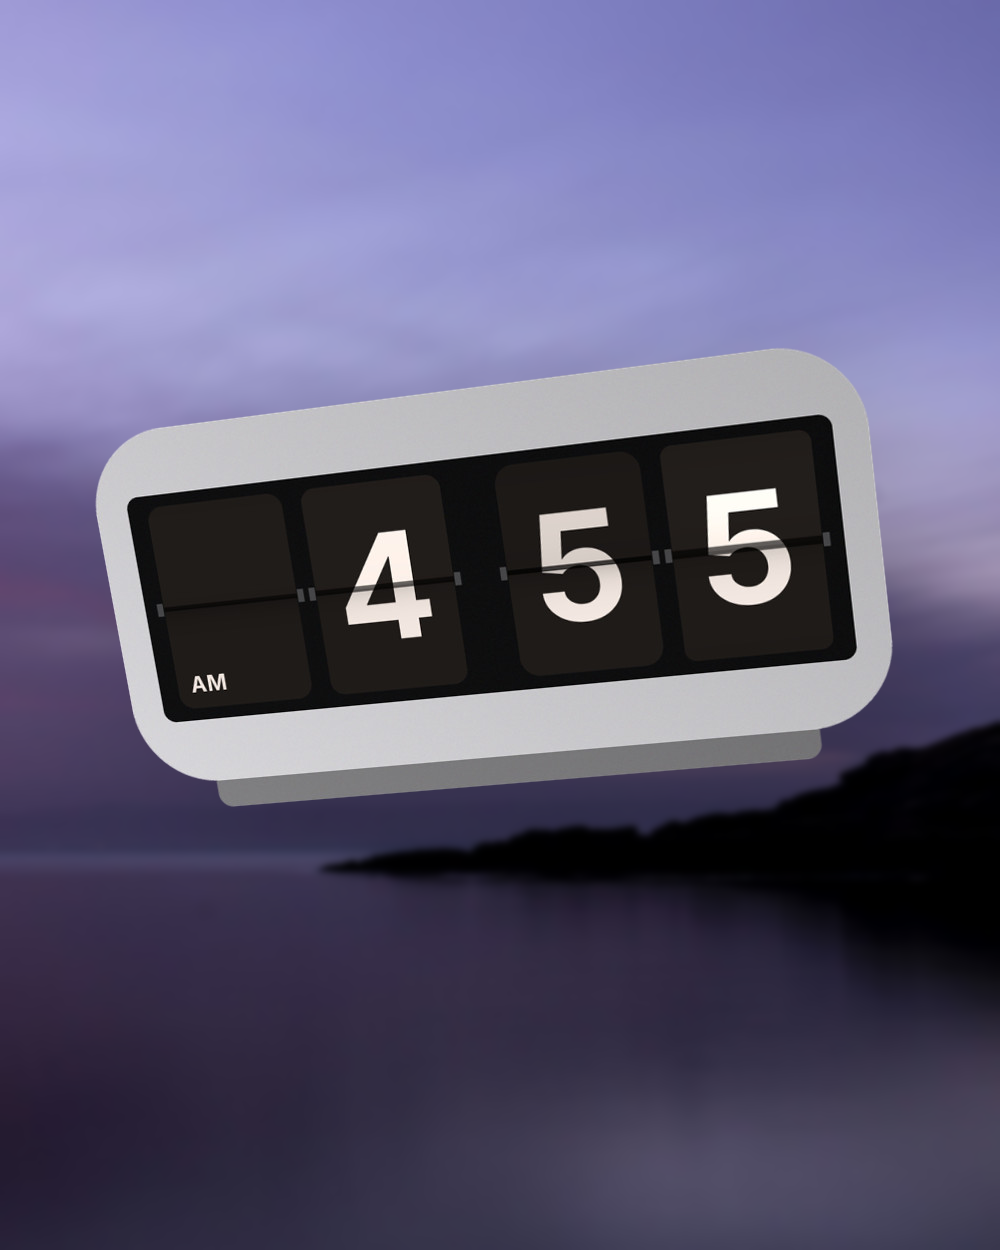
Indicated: 4,55
